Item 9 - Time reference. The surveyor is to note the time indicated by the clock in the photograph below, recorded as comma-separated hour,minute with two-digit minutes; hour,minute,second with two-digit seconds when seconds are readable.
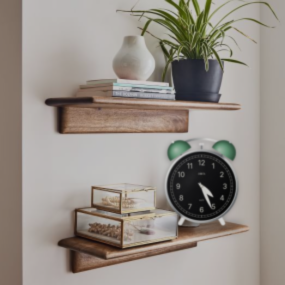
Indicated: 4,26
